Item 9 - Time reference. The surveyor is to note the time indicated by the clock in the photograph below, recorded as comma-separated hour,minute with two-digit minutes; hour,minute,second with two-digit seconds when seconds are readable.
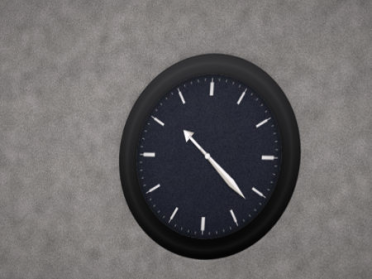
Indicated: 10,22
